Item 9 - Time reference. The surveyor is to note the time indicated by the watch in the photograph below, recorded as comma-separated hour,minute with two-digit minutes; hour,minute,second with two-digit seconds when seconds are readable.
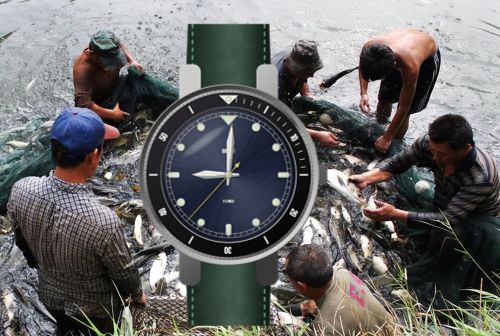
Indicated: 9,00,37
